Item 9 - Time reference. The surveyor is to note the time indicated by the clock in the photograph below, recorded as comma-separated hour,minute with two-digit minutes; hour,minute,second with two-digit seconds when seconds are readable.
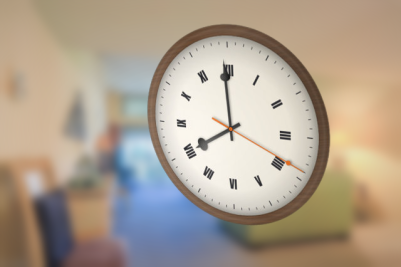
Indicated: 7,59,19
